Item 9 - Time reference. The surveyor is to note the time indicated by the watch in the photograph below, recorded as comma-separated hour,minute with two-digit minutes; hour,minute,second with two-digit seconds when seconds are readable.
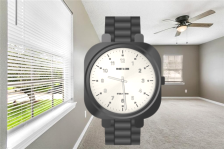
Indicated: 9,29
